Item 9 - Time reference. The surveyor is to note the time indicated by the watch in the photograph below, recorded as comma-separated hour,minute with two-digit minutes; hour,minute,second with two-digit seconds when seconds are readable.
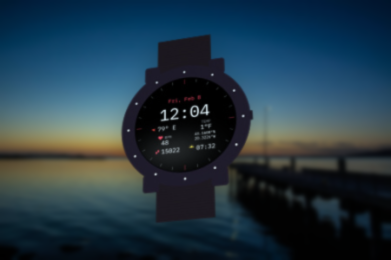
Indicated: 12,04
